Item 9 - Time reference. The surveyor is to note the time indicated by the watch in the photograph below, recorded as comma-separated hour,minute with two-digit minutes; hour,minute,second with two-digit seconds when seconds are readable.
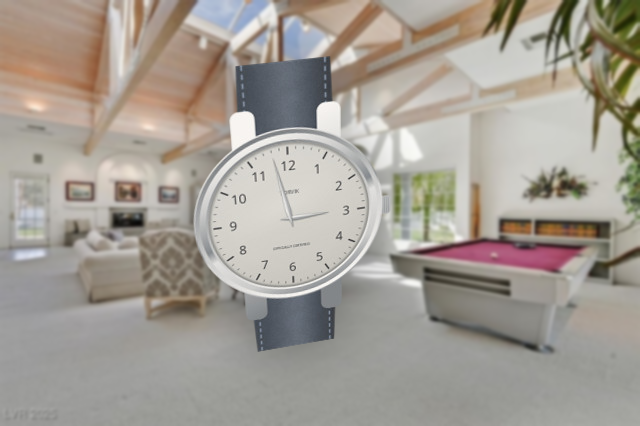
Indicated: 2,58
